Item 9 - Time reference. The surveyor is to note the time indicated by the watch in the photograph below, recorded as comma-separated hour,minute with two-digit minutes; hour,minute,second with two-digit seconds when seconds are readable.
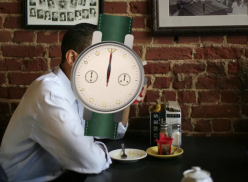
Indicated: 12,00
